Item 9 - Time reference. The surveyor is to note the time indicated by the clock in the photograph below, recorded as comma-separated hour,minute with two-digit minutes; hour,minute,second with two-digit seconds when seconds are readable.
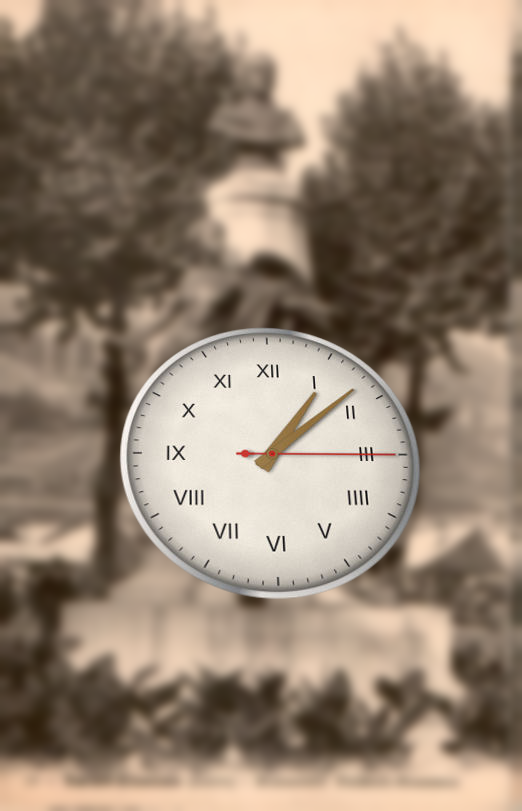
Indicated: 1,08,15
